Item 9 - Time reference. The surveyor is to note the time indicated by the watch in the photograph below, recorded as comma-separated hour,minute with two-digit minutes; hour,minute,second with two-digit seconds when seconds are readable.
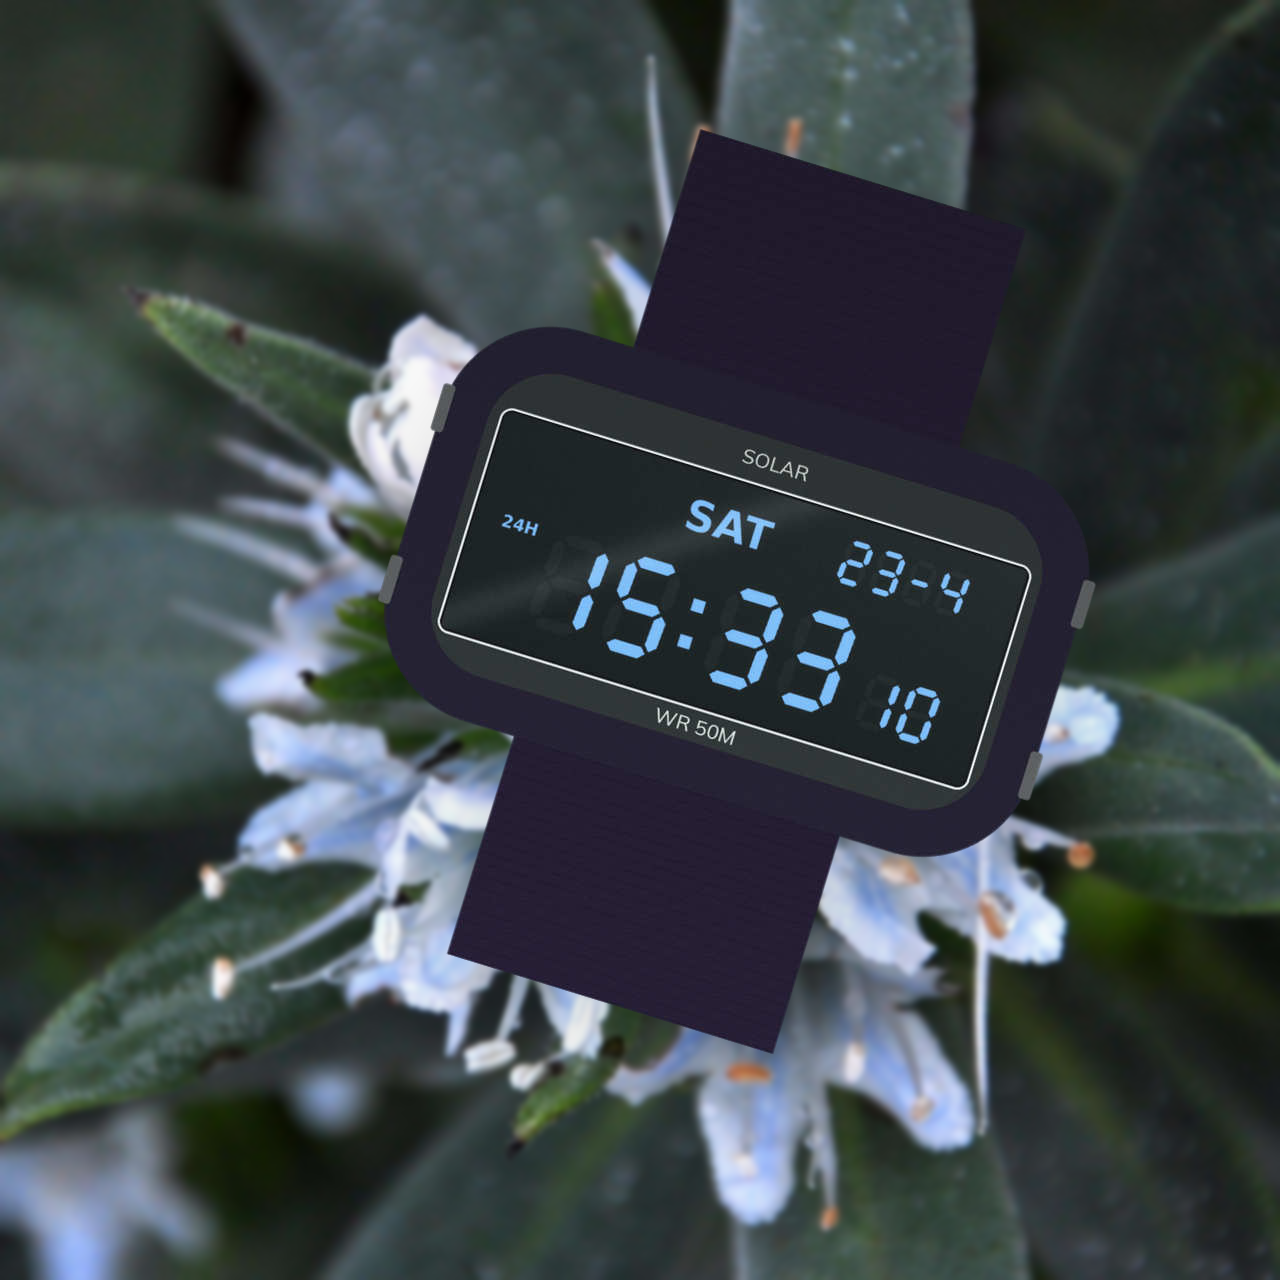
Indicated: 15,33,10
